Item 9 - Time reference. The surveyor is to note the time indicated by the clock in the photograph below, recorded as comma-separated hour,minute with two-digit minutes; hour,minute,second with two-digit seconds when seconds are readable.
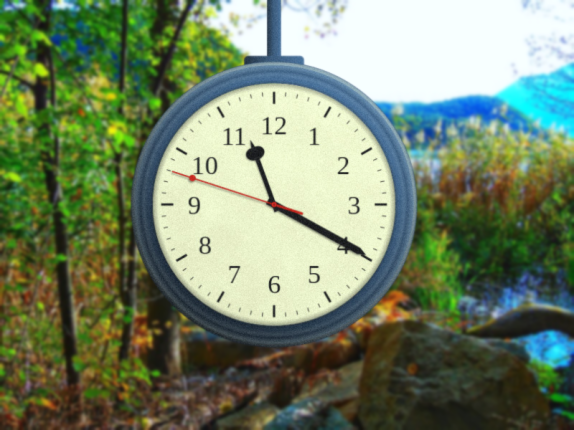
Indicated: 11,19,48
